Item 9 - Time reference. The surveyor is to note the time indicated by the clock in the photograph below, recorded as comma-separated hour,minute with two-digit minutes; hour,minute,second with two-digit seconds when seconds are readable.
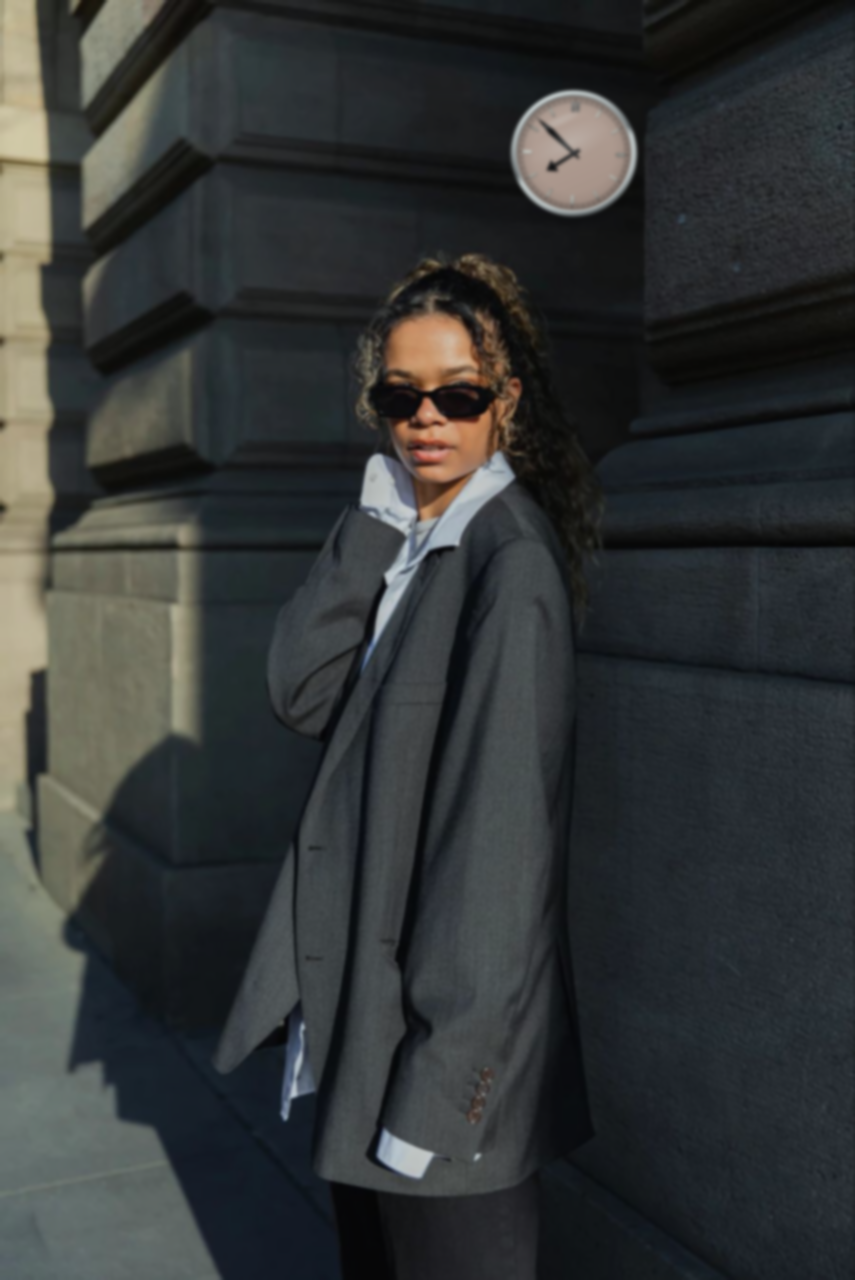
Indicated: 7,52
